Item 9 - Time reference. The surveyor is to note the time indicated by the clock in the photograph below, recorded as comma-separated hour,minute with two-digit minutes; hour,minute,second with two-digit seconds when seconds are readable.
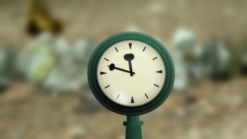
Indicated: 11,48
